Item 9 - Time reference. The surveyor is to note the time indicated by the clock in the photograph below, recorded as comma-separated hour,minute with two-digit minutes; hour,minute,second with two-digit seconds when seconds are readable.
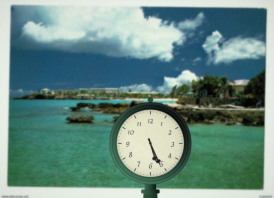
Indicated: 5,26
